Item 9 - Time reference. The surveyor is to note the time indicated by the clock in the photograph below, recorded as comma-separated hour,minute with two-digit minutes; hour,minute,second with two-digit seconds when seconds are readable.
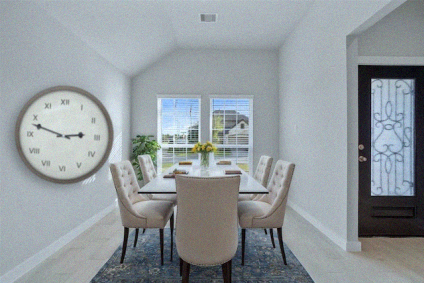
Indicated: 2,48
